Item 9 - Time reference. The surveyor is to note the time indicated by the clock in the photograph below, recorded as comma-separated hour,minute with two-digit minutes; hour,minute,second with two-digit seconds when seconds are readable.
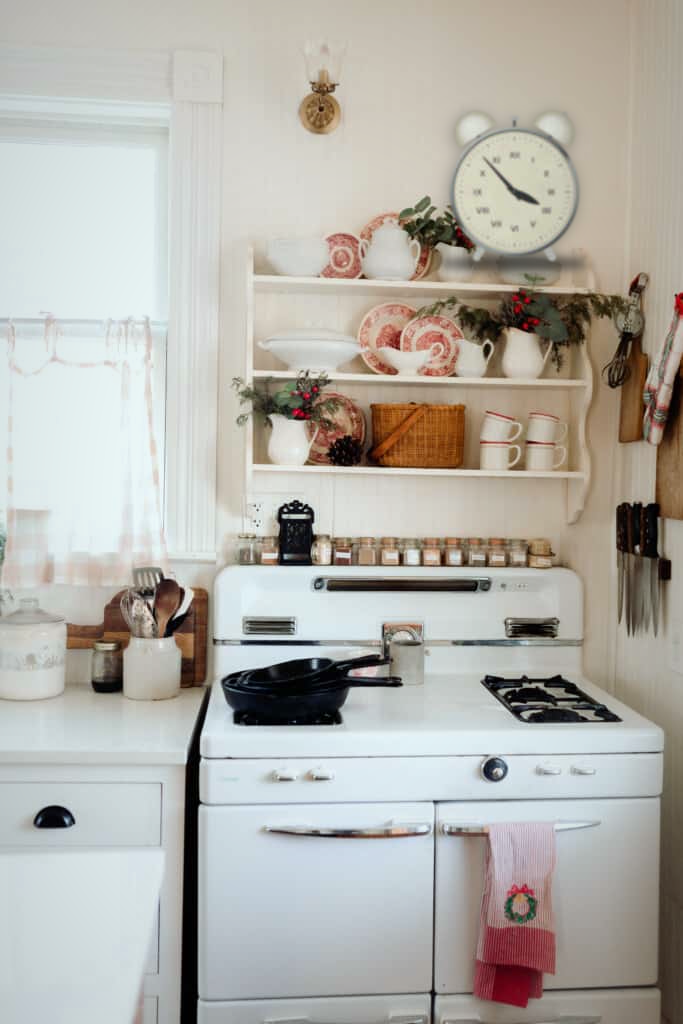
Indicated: 3,53
